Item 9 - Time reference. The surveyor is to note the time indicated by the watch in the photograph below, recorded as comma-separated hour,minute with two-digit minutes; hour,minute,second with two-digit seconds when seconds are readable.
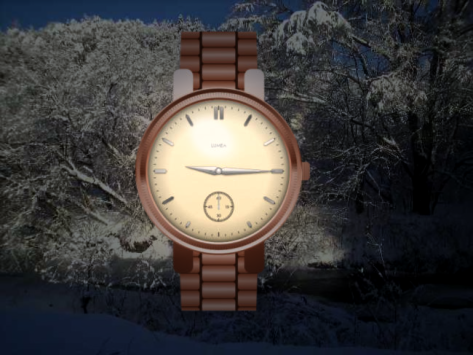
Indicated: 9,15
